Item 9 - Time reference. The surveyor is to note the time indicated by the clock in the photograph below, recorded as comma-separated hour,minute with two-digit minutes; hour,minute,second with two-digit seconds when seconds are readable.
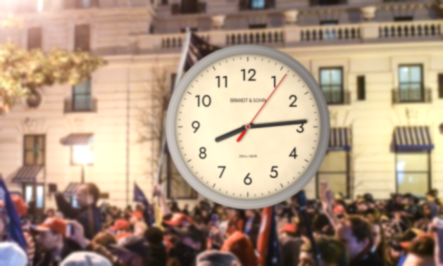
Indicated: 8,14,06
